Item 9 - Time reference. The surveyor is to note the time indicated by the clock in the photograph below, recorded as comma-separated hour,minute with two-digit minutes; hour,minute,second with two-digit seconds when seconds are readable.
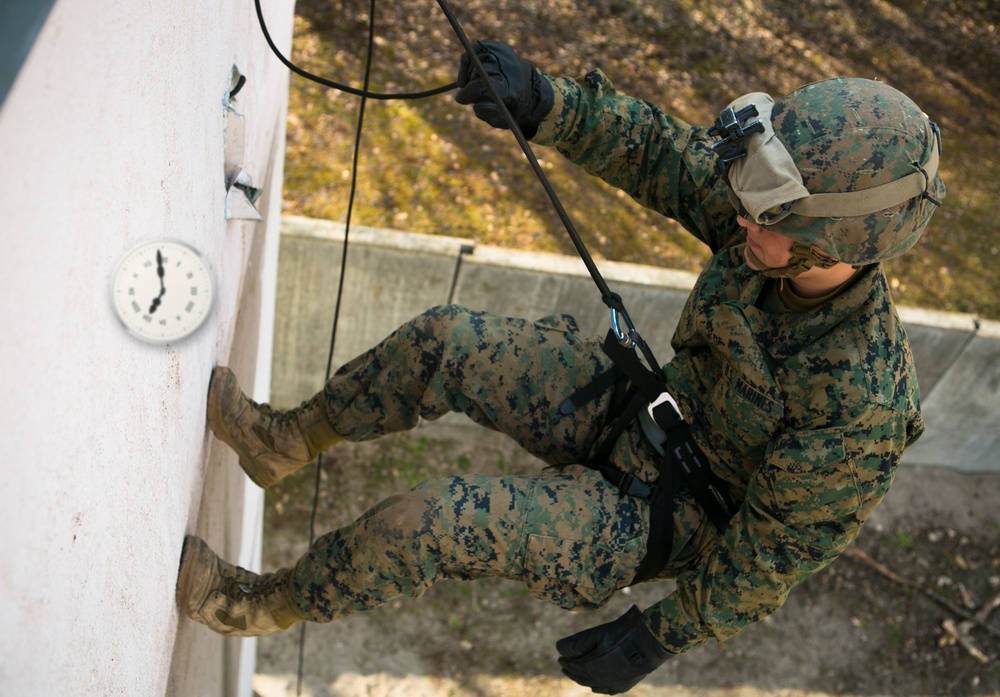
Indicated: 6,59
